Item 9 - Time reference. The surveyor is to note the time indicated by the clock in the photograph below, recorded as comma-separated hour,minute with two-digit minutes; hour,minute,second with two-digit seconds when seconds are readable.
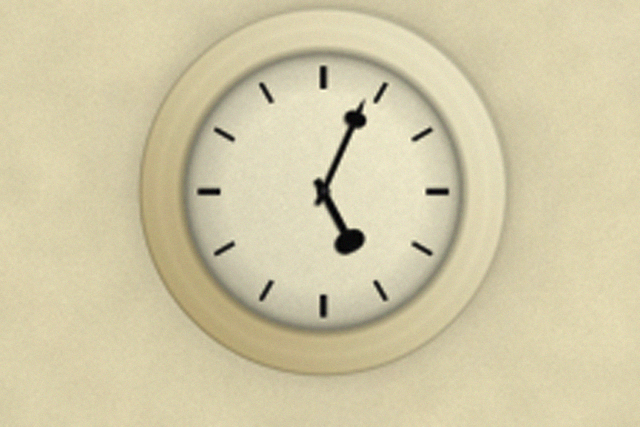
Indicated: 5,04
